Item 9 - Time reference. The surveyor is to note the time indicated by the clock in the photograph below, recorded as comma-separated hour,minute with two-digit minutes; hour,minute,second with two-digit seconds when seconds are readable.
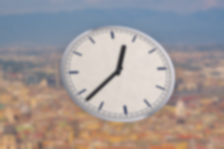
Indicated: 12,38
